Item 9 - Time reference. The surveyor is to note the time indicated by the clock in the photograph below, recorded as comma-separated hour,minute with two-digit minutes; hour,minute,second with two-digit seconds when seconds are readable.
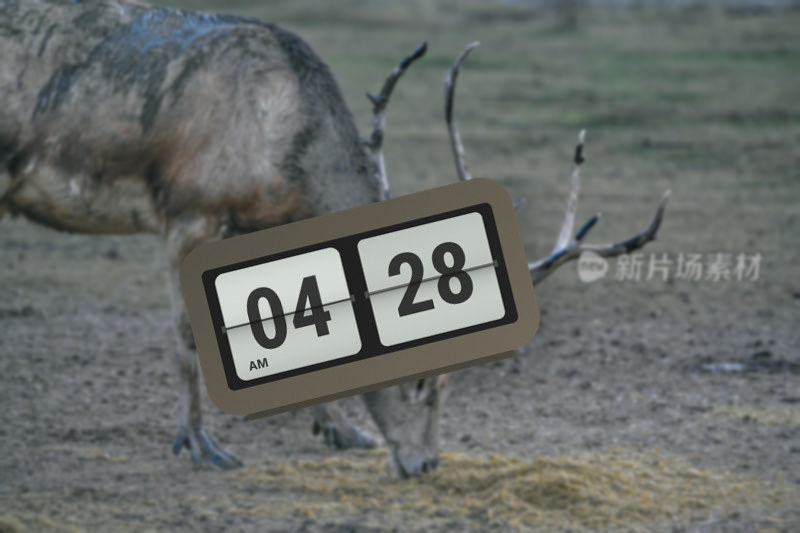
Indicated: 4,28
